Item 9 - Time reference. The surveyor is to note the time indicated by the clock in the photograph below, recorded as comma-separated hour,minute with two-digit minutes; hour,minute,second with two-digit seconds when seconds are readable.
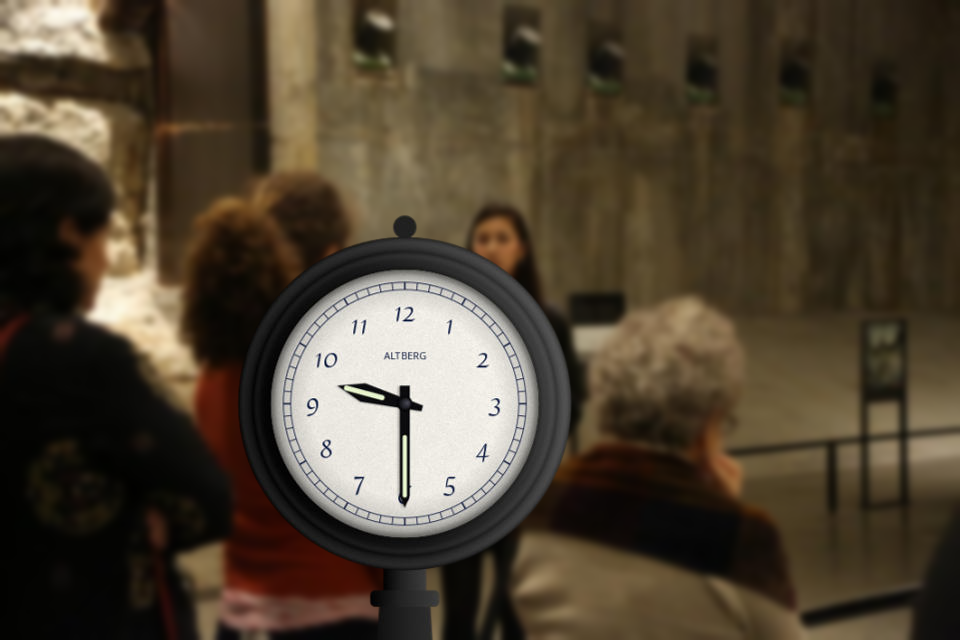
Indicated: 9,30
